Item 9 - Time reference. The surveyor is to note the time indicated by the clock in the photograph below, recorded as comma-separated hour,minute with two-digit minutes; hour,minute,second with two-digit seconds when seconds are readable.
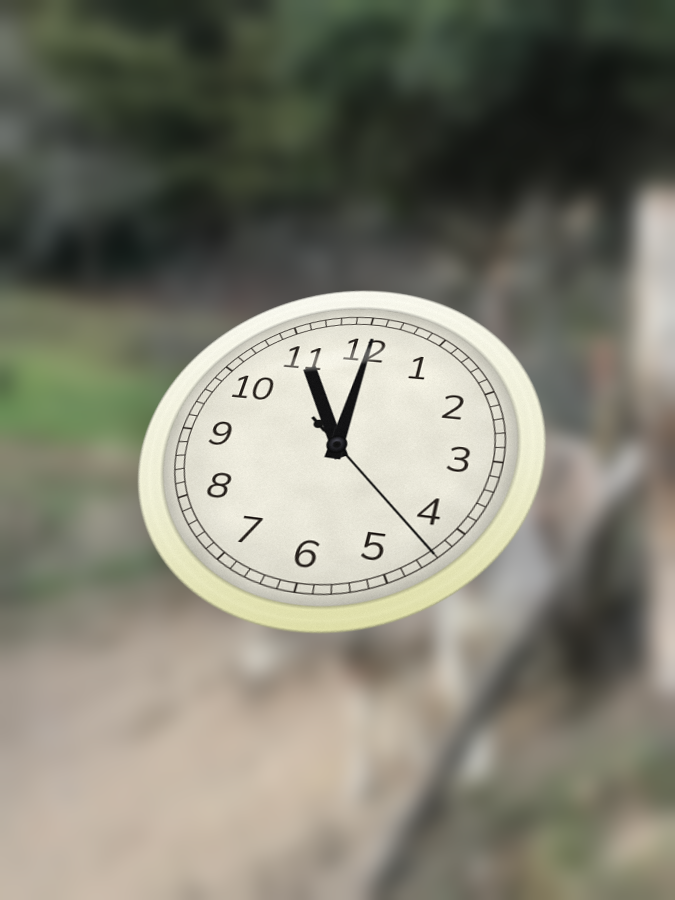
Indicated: 11,00,22
